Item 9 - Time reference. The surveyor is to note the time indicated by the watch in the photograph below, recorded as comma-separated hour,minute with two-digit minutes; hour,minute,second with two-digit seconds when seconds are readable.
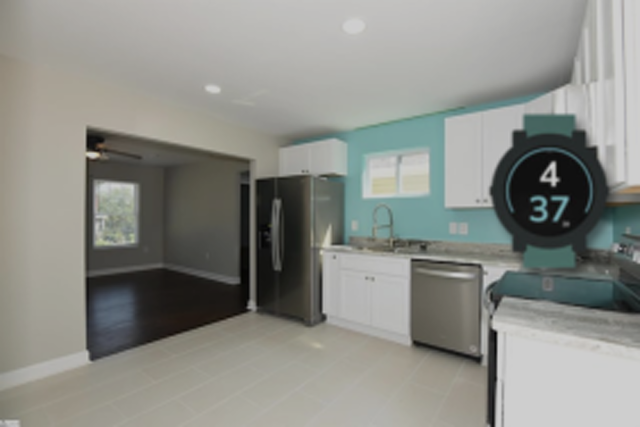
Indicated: 4,37
